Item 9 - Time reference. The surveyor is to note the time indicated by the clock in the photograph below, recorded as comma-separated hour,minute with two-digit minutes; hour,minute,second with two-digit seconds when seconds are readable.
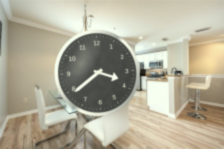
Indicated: 3,39
